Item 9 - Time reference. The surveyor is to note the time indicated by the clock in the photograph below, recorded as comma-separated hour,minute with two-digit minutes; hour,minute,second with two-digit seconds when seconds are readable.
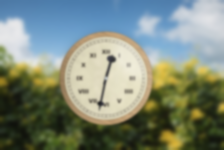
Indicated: 12,32
